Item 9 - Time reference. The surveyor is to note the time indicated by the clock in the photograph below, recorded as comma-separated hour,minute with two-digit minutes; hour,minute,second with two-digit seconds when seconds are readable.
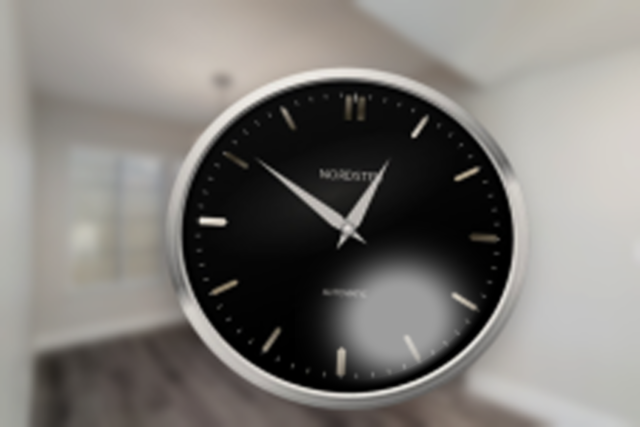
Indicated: 12,51
